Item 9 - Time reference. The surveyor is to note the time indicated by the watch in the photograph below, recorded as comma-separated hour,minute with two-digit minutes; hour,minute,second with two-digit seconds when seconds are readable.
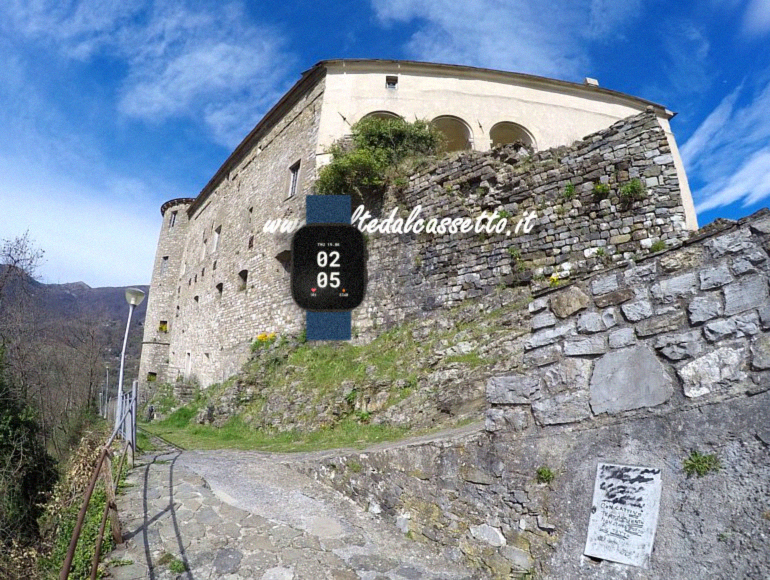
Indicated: 2,05
